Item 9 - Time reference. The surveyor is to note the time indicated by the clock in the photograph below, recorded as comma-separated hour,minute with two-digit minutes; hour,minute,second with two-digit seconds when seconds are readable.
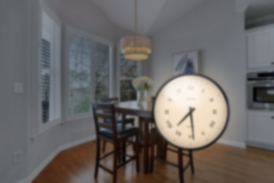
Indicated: 7,29
